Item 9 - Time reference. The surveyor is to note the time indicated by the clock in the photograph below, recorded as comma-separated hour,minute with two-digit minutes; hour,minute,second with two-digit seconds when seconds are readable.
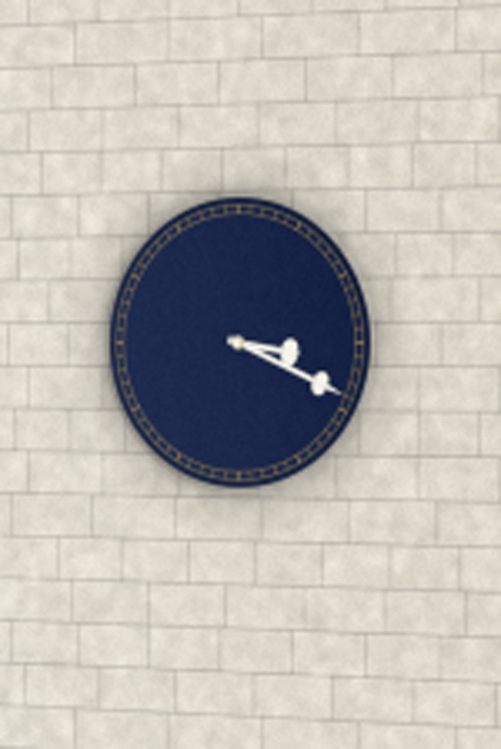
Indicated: 3,19
